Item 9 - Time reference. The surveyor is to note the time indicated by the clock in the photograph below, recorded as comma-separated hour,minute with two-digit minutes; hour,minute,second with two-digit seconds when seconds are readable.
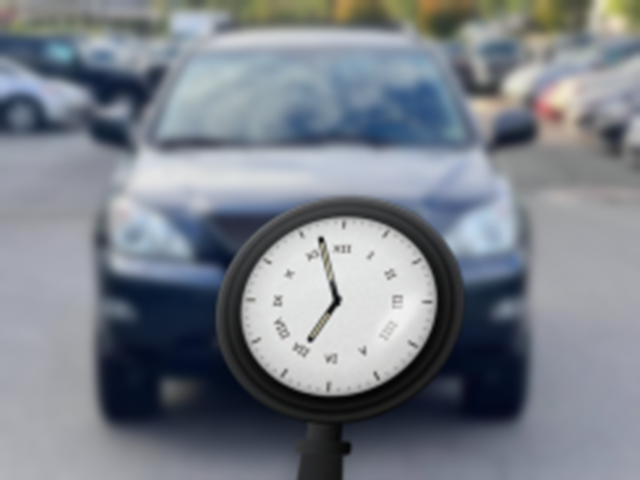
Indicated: 6,57
